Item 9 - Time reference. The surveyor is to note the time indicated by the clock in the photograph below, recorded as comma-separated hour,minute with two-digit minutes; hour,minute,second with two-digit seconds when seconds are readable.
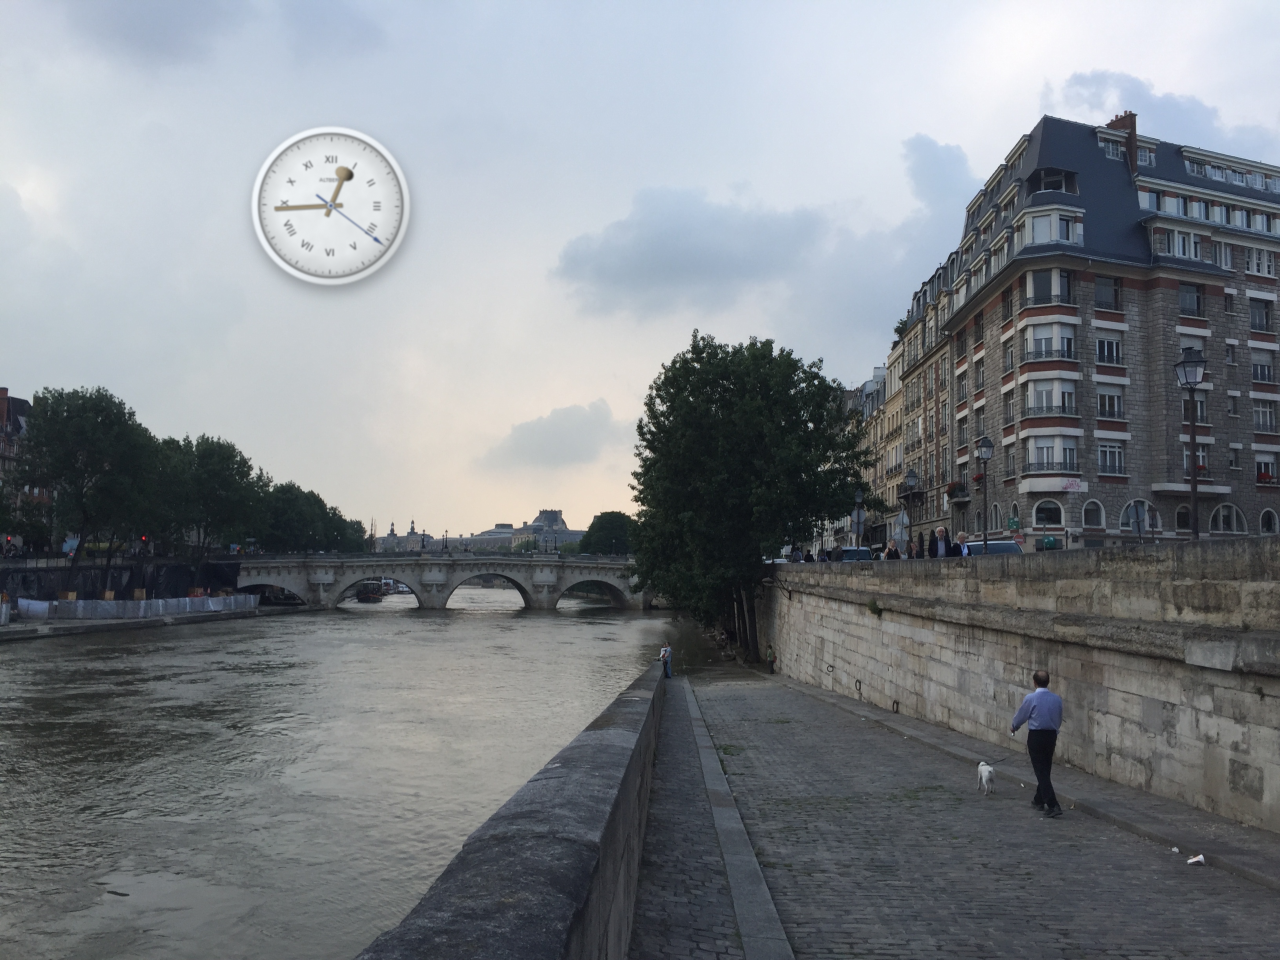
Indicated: 12,44,21
